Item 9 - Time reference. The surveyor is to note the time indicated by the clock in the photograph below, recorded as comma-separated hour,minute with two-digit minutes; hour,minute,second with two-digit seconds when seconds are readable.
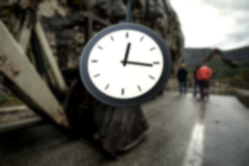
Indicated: 12,16
